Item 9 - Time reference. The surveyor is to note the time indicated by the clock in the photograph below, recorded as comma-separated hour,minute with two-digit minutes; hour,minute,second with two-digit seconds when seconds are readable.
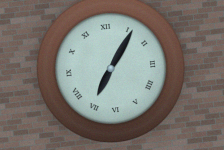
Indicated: 7,06
